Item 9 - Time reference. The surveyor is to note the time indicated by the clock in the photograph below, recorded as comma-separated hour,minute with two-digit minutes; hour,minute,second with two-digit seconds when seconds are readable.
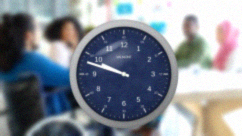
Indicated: 9,48
